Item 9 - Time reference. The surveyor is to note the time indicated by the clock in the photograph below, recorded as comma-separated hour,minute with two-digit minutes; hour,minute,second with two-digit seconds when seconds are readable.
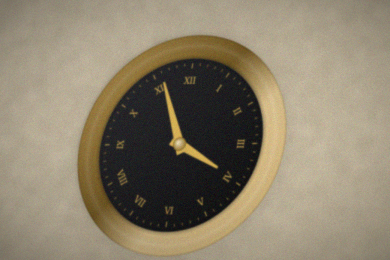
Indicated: 3,56
